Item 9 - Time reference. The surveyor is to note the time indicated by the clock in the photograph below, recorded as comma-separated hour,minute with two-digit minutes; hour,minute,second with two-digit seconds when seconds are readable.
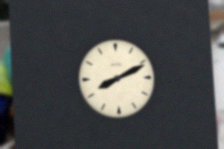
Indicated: 8,11
